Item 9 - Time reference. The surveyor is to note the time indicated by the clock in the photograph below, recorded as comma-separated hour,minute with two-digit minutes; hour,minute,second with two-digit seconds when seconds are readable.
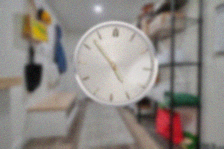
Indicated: 4,53
